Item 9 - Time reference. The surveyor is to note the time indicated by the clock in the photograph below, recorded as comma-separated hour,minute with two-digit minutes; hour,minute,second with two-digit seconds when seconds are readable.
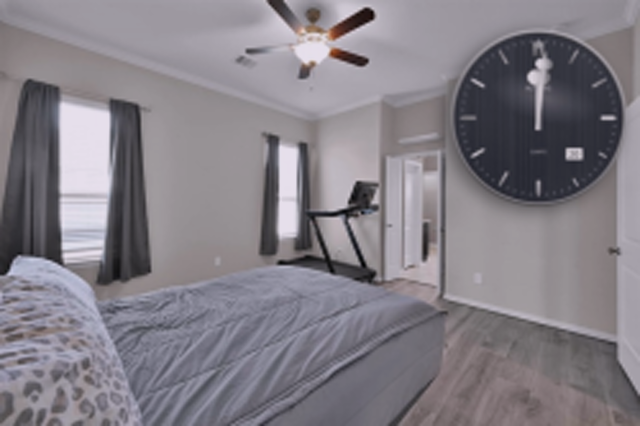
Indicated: 12,01
